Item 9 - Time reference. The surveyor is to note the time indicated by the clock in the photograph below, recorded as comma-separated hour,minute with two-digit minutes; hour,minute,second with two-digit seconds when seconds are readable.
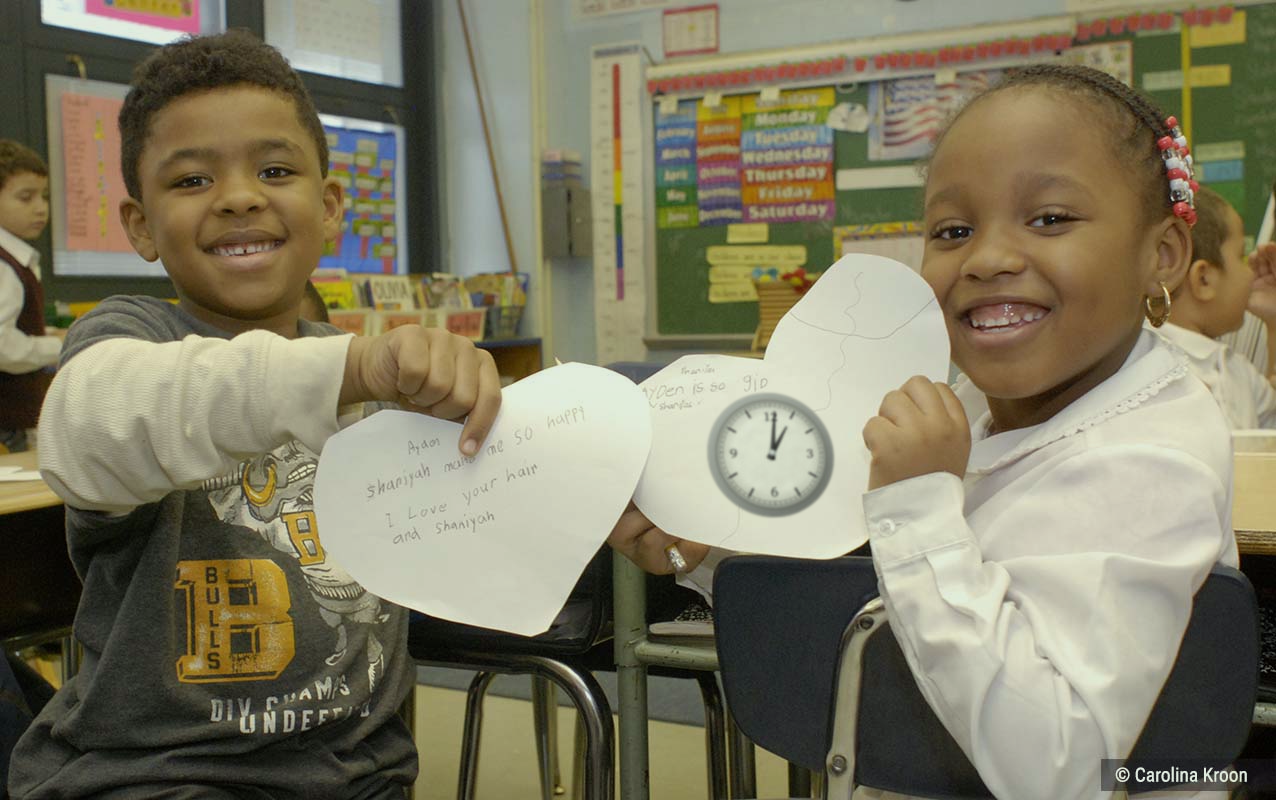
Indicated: 1,01
